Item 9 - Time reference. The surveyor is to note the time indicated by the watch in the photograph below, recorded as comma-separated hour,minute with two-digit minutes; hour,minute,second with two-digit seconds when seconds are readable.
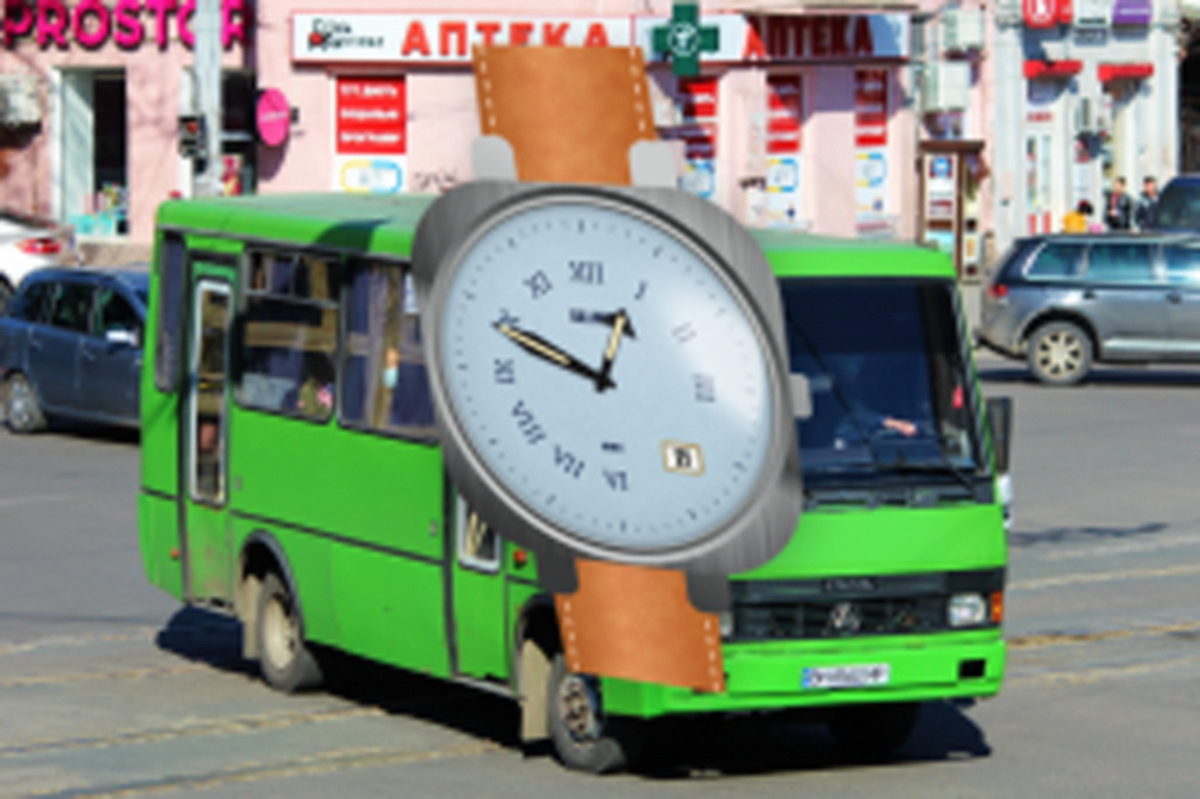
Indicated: 12,49
